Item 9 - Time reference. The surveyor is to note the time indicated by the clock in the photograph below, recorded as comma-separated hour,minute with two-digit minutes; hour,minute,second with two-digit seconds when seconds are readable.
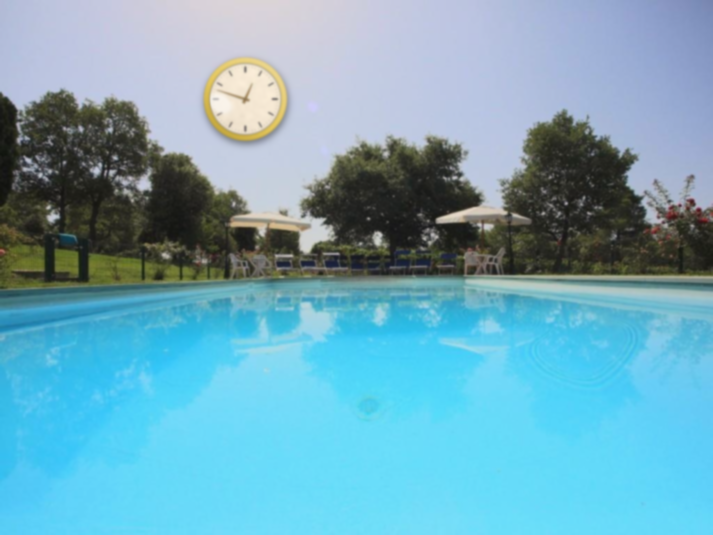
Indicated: 12,48
